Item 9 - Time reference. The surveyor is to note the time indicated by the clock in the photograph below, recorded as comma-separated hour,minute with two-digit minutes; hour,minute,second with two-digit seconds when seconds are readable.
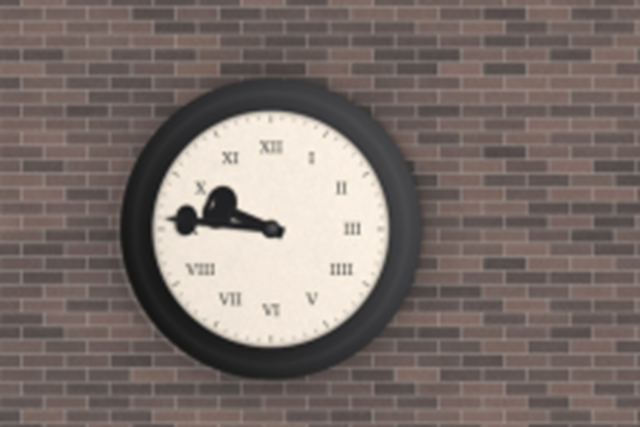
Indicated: 9,46
